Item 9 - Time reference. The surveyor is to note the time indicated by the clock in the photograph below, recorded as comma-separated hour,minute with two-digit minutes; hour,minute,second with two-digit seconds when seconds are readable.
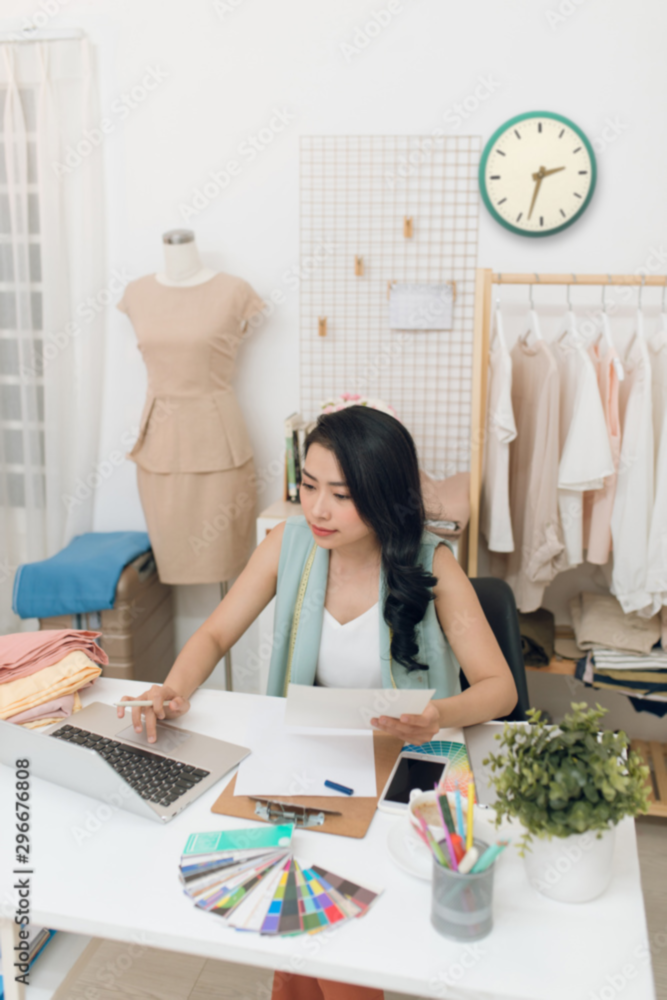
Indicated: 2,33
